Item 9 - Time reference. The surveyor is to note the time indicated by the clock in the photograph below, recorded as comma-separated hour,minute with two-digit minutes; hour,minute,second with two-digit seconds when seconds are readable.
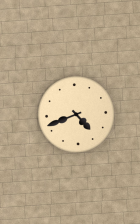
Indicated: 4,42
